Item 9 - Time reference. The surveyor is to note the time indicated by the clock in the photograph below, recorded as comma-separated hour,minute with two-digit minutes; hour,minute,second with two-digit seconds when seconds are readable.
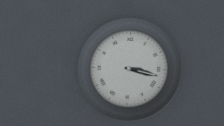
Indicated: 3,17
